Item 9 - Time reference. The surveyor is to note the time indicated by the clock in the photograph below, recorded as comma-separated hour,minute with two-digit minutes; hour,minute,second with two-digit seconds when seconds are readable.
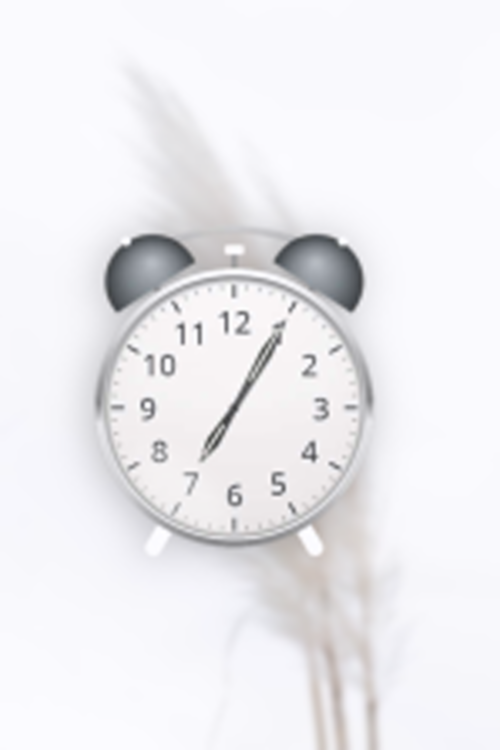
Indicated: 7,05
